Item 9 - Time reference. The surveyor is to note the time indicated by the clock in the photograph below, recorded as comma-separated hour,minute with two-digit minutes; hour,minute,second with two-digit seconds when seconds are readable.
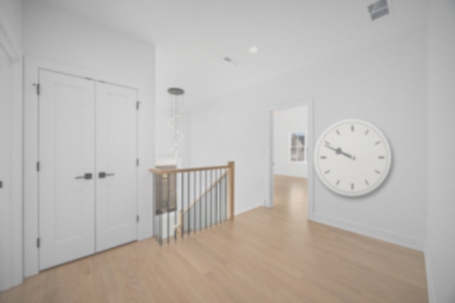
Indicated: 9,49
